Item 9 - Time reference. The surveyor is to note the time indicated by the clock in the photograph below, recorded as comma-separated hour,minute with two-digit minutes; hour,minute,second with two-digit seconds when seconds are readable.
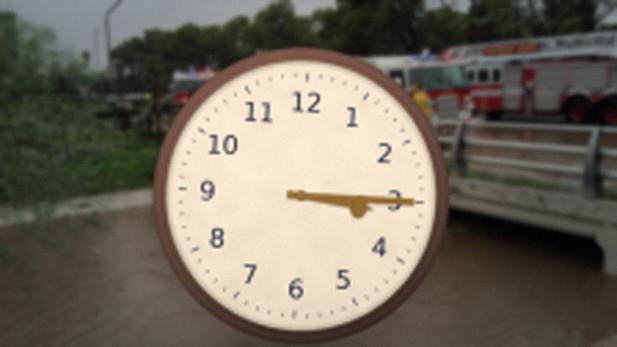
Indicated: 3,15
